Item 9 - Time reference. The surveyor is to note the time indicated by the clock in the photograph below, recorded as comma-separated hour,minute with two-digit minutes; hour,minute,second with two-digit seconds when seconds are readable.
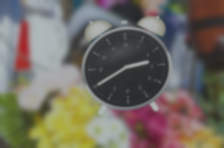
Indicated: 2,40
